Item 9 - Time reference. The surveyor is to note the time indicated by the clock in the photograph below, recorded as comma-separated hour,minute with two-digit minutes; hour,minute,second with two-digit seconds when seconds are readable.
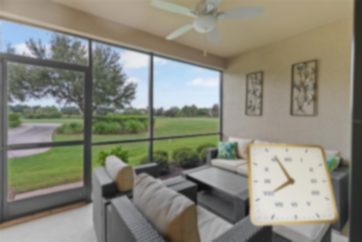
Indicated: 7,56
